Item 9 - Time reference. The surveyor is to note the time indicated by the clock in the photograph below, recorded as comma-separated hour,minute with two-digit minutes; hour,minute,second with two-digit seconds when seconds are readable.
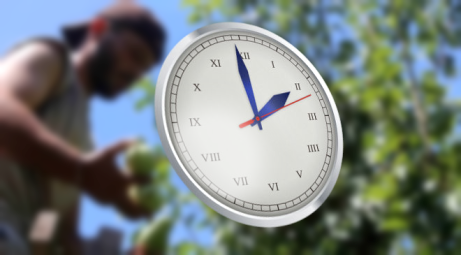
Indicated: 1,59,12
